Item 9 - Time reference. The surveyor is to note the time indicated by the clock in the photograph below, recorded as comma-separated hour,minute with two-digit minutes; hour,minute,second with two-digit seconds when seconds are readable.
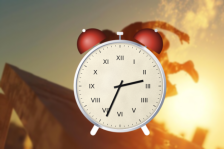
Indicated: 2,34
